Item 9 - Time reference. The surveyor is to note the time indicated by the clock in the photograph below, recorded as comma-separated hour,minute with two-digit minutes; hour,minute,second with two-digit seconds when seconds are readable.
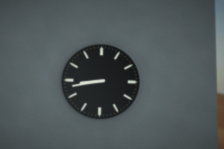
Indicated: 8,43
